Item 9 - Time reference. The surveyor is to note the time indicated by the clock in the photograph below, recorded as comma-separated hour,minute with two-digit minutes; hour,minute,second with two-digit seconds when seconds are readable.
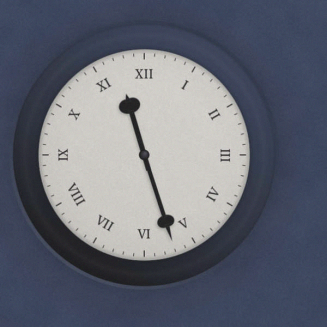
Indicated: 11,27
